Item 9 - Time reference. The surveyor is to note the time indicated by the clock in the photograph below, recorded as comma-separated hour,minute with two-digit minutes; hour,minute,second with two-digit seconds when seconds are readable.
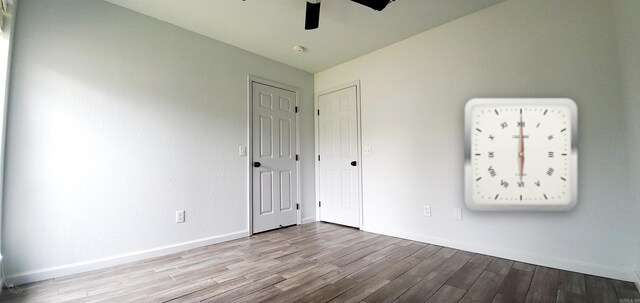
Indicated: 6,00
